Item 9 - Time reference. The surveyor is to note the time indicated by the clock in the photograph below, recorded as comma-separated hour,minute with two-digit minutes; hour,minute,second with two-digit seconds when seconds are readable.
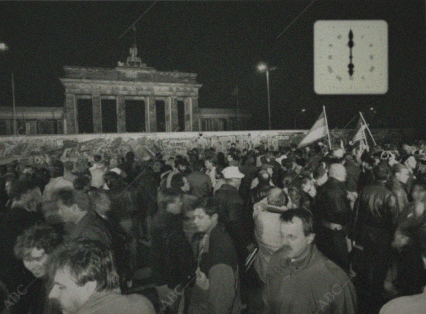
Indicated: 6,00
